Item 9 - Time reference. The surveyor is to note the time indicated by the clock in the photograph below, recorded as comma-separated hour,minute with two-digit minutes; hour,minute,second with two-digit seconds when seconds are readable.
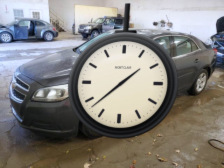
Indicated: 1,38
